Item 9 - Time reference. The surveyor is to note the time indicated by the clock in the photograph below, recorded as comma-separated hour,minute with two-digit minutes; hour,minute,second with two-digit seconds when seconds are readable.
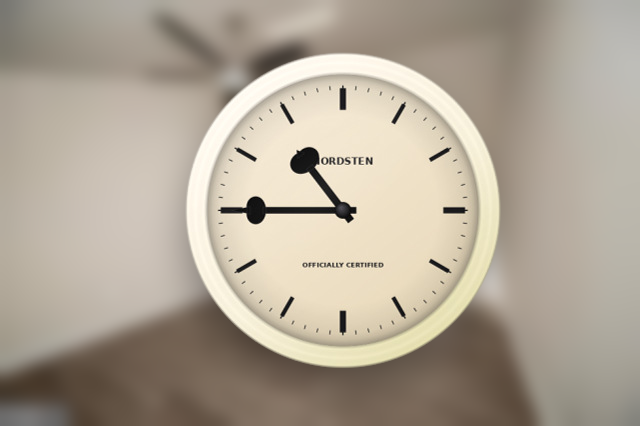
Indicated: 10,45
